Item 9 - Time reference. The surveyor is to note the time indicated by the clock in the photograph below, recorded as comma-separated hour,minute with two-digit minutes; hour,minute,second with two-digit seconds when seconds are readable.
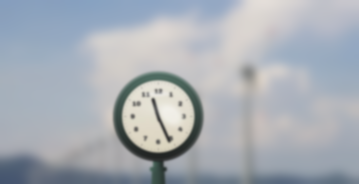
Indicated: 11,26
